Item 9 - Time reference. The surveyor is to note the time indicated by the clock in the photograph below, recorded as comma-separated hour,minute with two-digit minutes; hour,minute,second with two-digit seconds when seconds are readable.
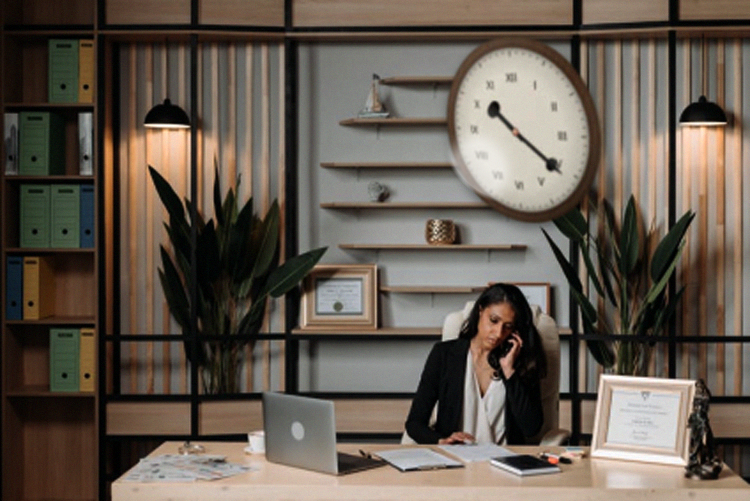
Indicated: 10,21
